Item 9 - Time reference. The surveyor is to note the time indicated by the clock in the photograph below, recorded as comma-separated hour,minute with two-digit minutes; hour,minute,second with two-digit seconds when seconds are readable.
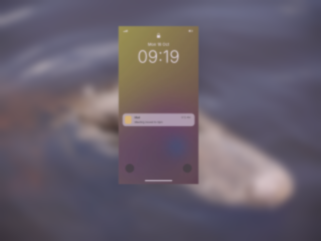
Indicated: 9,19
